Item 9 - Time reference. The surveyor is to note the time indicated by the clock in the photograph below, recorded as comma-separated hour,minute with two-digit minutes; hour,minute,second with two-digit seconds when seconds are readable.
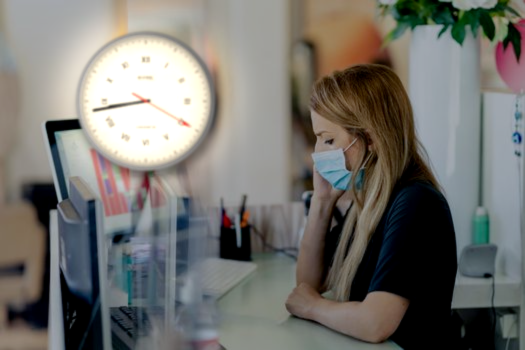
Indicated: 8,43,20
